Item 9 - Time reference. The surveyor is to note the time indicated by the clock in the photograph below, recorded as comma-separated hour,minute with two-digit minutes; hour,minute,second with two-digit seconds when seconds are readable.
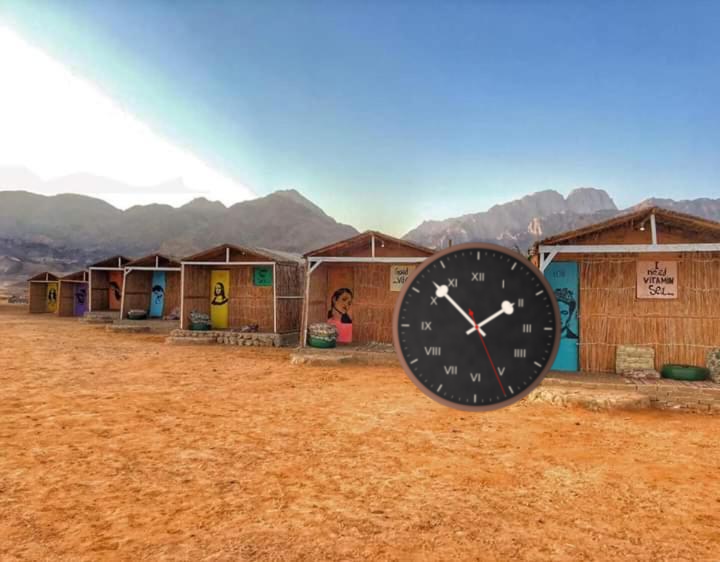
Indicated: 1,52,26
